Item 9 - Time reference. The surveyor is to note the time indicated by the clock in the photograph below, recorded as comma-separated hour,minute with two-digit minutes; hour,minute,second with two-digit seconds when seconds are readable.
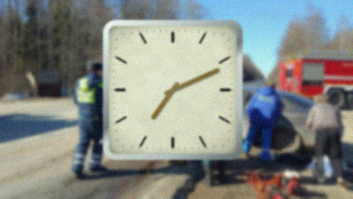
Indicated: 7,11
